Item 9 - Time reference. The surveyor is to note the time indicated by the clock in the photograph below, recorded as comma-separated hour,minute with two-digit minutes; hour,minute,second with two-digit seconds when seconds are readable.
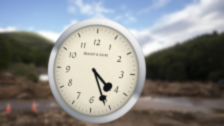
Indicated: 4,26
